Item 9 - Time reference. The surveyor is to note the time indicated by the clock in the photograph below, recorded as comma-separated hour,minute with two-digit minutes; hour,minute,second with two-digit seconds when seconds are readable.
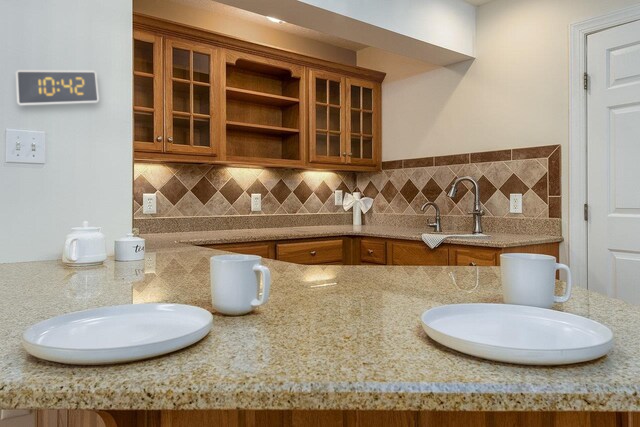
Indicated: 10,42
